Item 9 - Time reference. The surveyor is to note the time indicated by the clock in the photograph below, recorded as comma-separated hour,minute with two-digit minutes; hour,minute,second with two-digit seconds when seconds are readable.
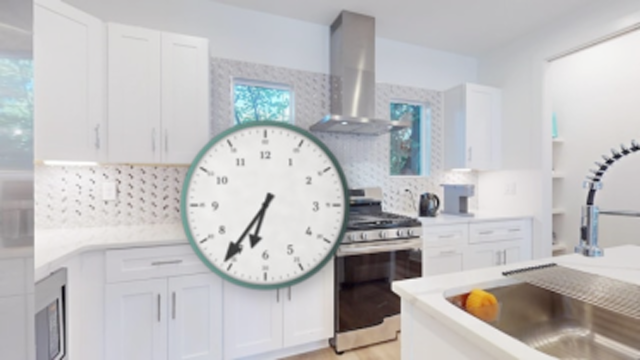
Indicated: 6,36
